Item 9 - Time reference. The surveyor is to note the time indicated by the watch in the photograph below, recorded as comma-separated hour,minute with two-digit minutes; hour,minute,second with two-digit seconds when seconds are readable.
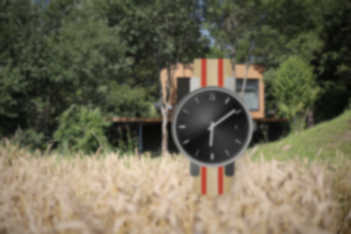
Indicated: 6,09
